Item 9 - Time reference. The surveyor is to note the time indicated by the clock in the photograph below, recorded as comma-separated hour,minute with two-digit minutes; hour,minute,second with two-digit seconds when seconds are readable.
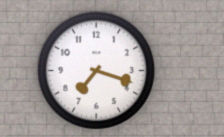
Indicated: 7,18
